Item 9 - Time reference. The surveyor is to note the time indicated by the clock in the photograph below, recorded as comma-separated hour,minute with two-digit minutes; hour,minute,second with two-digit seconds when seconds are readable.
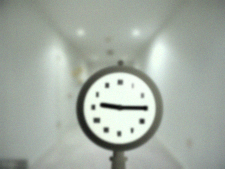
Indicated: 9,15
